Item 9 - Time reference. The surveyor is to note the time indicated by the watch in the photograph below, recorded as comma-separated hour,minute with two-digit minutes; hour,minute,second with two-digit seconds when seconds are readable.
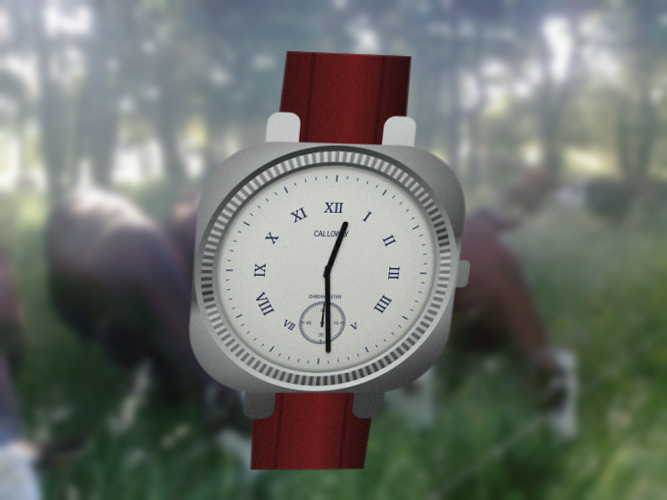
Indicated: 12,29
